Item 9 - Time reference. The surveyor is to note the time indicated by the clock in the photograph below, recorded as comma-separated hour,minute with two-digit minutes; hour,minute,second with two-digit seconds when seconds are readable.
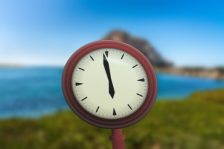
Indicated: 5,59
